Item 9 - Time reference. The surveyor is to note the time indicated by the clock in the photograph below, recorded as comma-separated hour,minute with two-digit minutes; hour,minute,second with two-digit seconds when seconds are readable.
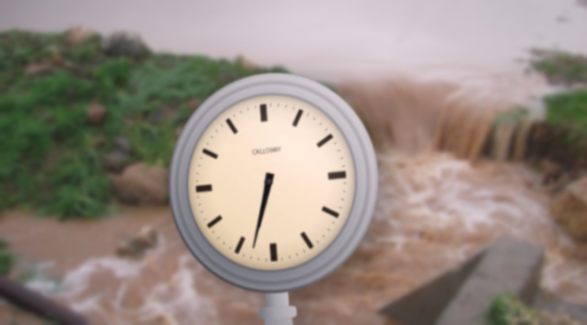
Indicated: 6,33
